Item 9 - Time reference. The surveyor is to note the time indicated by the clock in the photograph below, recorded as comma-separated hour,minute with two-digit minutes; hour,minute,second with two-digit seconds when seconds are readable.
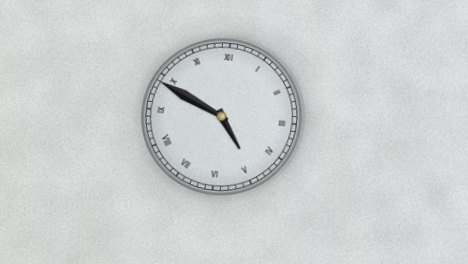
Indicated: 4,49
